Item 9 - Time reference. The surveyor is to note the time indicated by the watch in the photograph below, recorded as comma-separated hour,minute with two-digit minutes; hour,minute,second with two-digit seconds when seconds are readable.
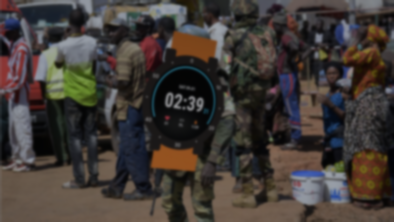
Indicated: 2,39
